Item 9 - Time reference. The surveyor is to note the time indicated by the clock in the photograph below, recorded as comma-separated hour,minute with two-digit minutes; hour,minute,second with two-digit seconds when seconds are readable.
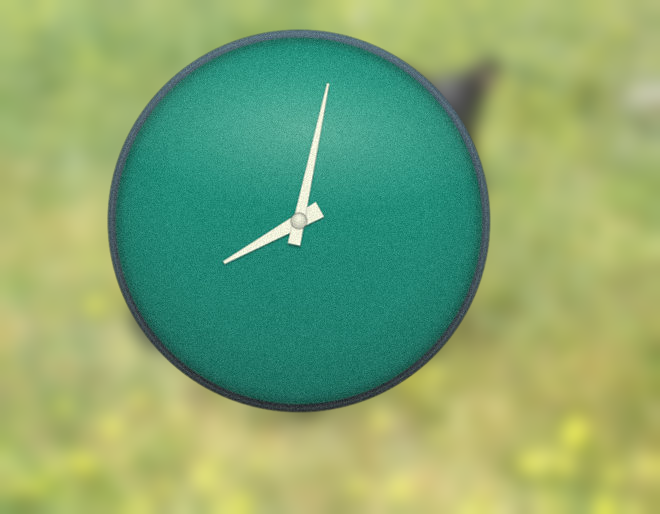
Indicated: 8,02
